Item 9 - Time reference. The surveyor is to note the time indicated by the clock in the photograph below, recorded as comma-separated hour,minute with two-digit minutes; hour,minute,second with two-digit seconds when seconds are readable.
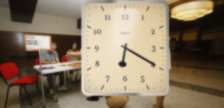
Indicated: 6,20
